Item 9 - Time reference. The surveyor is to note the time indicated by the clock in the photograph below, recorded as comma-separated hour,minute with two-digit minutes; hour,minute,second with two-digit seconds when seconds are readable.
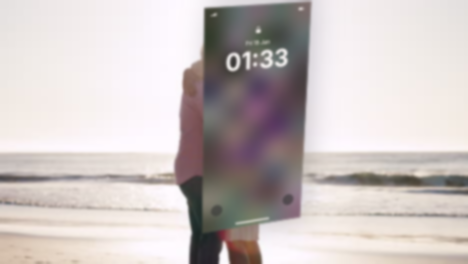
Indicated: 1,33
